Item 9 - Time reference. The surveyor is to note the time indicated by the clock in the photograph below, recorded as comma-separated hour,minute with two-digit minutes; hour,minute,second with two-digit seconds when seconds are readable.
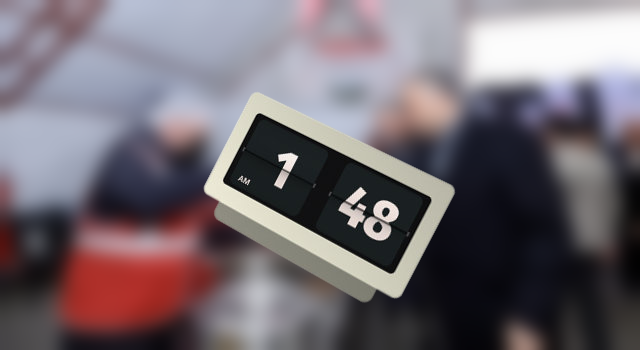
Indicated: 1,48
